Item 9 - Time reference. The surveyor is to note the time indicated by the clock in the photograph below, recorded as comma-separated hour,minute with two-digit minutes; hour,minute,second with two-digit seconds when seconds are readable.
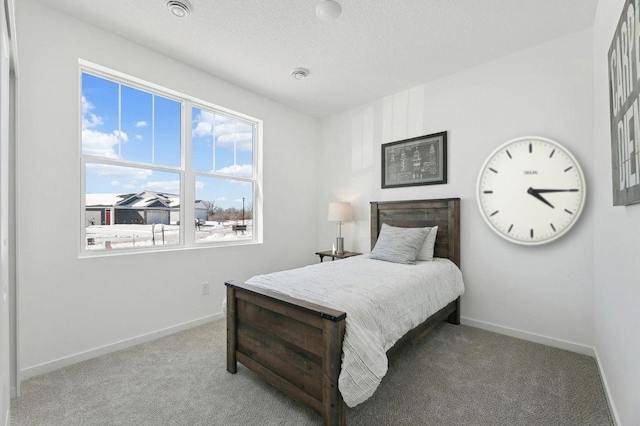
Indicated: 4,15
